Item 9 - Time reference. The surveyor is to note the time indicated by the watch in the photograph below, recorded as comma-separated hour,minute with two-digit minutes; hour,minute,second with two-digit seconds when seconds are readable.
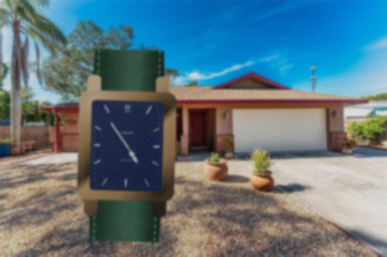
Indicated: 4,54
